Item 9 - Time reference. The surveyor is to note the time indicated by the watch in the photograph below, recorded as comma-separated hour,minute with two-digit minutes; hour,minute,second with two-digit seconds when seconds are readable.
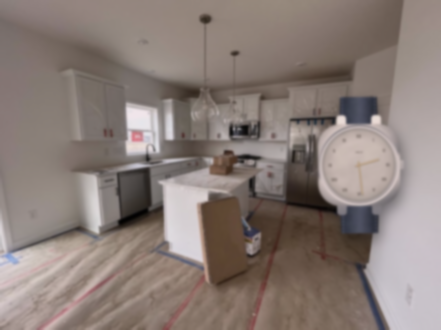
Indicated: 2,29
